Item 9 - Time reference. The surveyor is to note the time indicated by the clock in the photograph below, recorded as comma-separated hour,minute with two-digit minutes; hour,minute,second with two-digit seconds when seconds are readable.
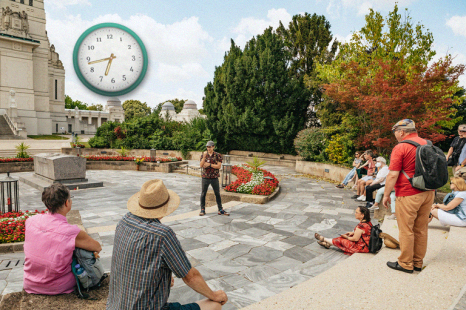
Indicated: 6,43
